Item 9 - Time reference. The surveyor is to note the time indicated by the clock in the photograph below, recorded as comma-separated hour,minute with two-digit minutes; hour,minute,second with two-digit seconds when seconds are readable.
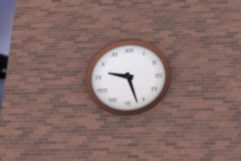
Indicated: 9,27
